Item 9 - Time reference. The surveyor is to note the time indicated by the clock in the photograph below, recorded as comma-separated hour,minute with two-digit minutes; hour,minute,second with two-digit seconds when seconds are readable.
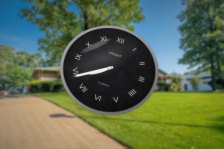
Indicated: 7,39
